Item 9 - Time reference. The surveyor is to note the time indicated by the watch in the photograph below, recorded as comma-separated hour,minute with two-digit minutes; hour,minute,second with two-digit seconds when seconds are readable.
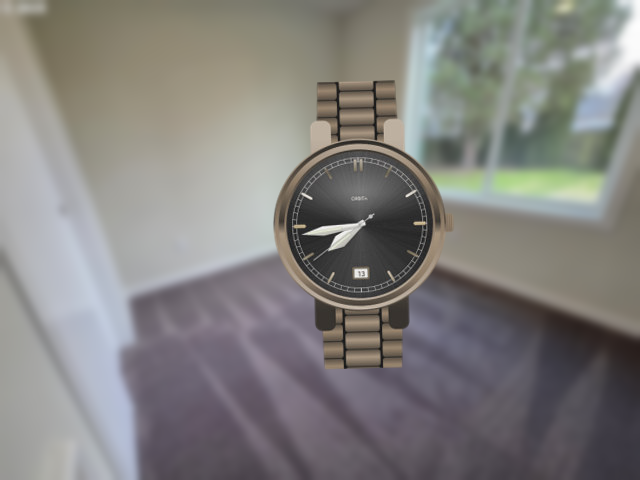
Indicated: 7,43,39
